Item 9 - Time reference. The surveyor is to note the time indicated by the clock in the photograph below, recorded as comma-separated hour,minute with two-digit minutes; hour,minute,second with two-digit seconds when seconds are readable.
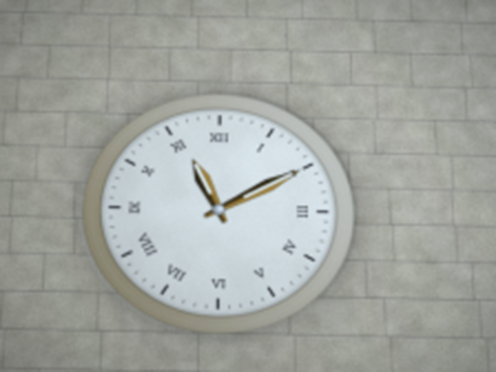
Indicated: 11,10
